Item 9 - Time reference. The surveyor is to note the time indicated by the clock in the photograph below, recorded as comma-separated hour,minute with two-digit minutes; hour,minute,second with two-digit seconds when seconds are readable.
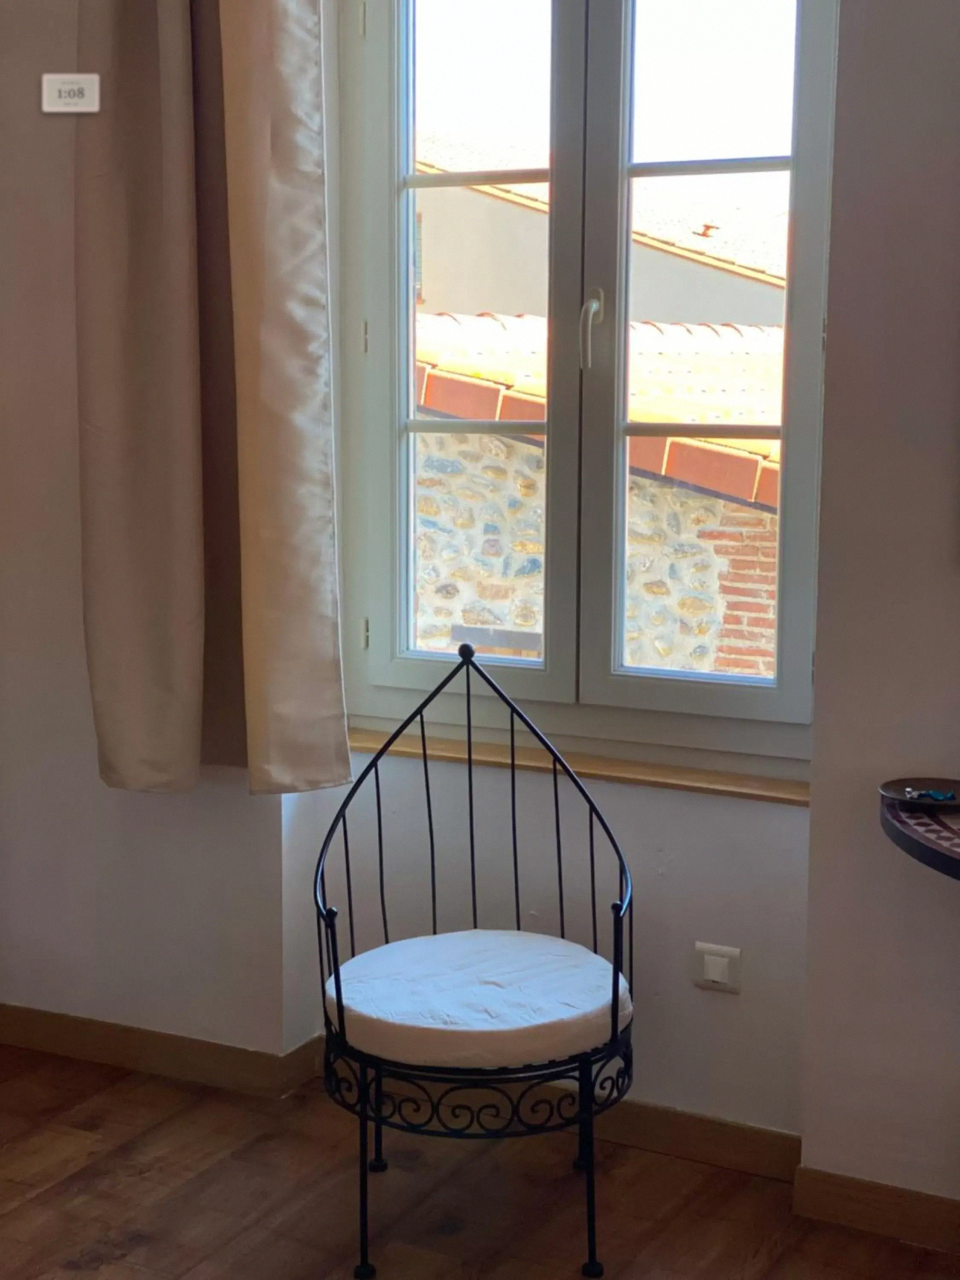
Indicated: 1,08
